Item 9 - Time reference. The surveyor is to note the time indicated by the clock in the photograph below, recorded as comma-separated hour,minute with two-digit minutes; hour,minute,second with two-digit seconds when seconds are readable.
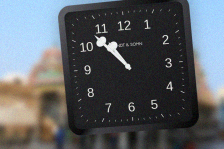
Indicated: 10,53
